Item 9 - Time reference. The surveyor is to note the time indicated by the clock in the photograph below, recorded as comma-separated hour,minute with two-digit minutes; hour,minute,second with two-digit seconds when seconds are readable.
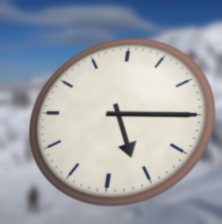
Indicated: 5,15
